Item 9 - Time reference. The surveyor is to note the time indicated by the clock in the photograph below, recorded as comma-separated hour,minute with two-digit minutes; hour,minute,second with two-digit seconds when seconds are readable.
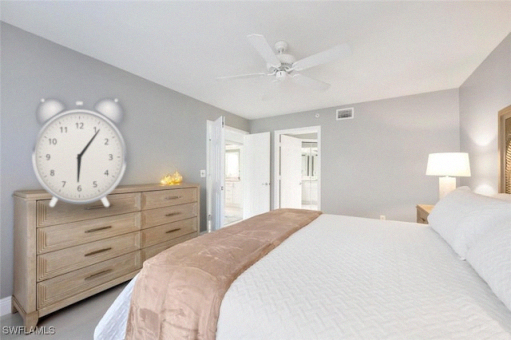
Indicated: 6,06
